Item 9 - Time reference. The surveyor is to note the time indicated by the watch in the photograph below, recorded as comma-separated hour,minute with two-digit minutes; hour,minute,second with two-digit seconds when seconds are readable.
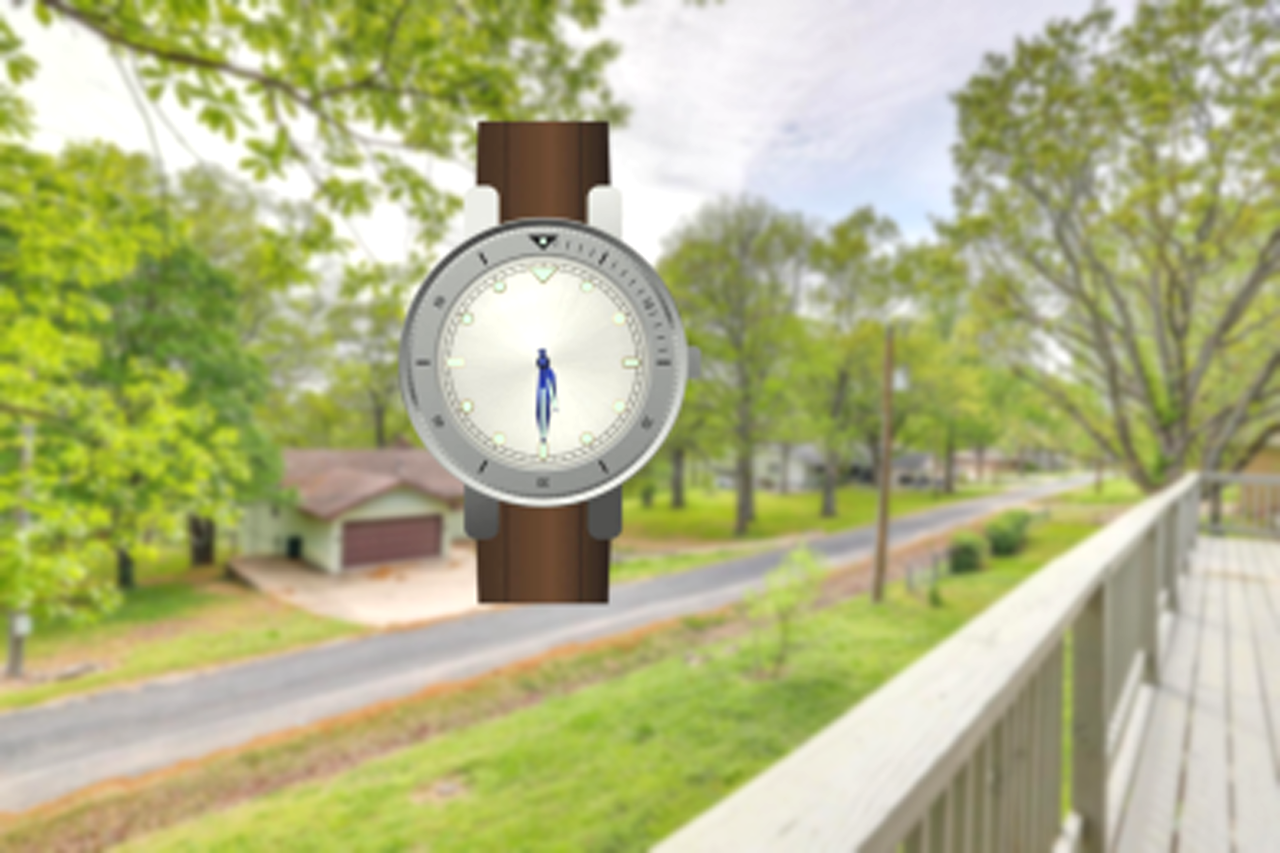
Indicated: 5,30
